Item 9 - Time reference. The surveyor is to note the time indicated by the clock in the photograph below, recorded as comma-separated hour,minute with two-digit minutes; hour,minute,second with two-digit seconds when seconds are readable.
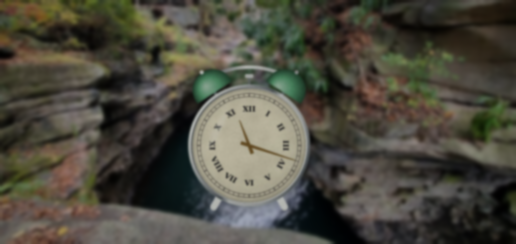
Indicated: 11,18
